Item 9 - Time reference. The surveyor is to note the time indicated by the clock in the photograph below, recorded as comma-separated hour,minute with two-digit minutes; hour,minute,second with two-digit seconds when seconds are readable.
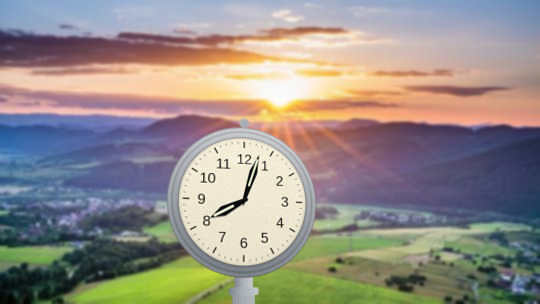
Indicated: 8,03
